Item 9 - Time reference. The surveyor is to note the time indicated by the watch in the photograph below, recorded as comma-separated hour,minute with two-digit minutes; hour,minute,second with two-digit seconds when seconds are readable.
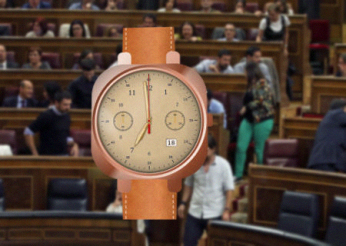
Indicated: 6,59
